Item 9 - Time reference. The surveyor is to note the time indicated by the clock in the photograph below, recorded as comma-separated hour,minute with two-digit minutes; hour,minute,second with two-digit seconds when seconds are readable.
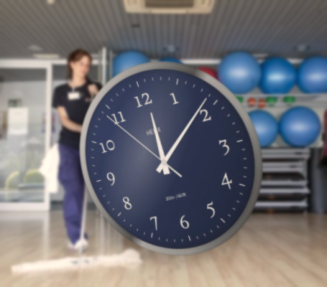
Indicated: 12,08,54
